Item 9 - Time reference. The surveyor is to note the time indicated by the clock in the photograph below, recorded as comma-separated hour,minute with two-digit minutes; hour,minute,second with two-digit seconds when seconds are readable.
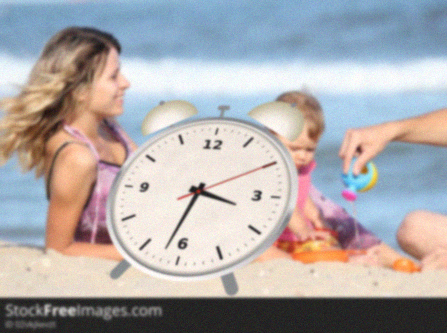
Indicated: 3,32,10
